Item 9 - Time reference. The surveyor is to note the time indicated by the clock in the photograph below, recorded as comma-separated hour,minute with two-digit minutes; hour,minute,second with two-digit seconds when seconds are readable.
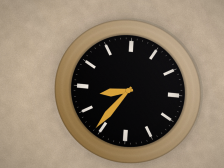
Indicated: 8,36
